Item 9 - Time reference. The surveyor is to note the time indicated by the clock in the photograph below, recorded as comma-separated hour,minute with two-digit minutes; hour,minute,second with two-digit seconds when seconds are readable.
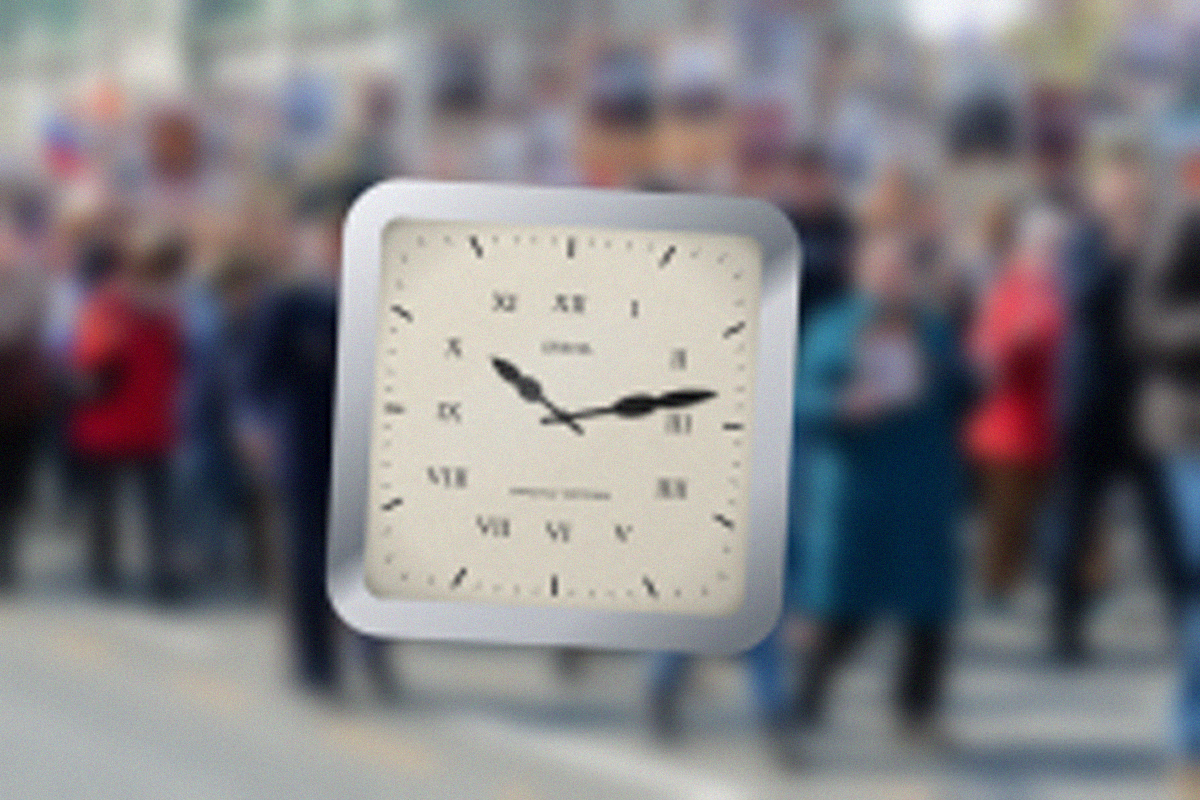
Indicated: 10,13
